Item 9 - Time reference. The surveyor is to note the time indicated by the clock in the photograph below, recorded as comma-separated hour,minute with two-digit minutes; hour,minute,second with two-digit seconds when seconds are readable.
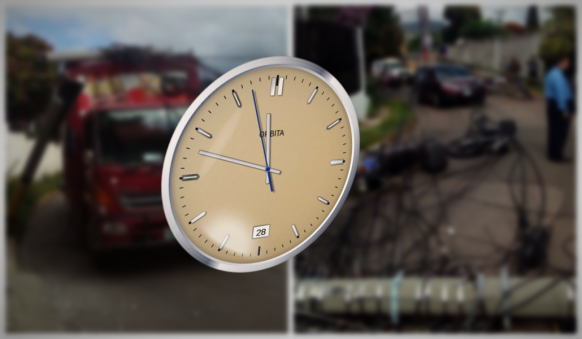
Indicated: 11,47,57
